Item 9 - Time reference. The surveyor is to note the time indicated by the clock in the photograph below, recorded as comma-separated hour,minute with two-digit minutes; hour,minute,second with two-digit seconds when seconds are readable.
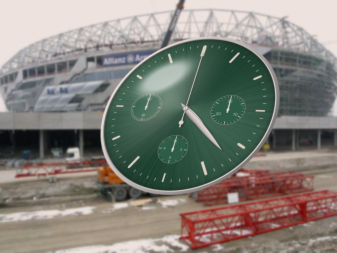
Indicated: 4,22
